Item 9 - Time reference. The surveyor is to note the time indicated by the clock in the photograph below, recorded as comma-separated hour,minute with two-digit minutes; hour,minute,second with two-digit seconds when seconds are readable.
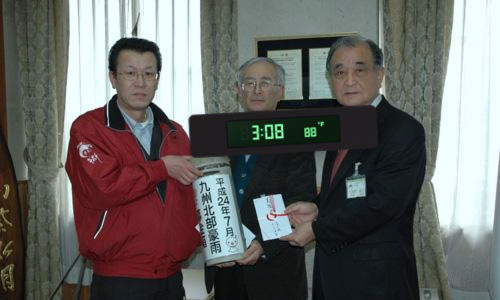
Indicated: 3,08
